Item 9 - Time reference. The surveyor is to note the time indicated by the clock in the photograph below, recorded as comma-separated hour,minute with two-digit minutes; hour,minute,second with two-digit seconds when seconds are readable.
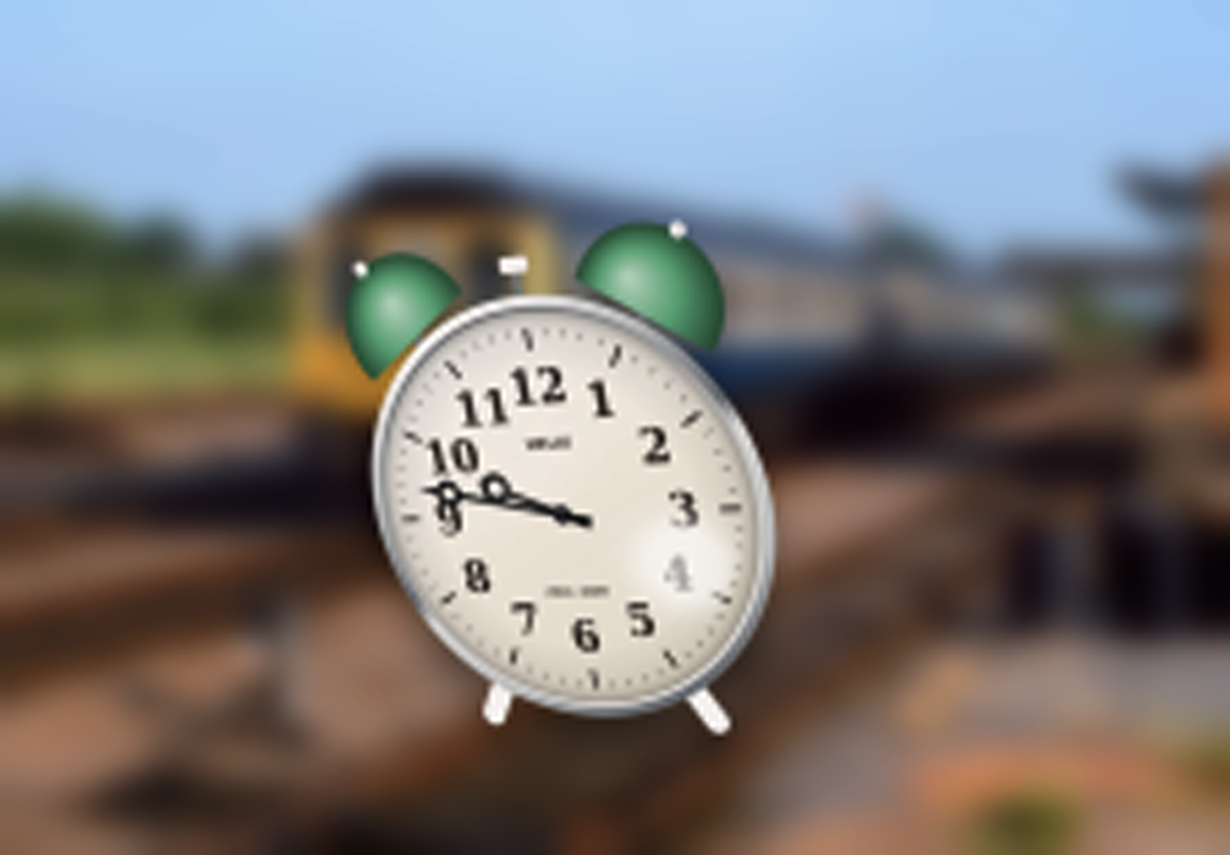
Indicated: 9,47
